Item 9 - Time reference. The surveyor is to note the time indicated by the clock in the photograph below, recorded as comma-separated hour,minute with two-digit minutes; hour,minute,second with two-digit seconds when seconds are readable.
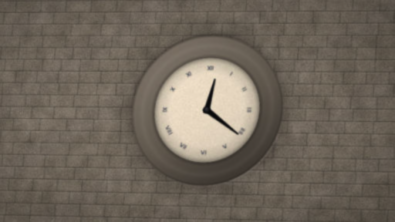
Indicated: 12,21
